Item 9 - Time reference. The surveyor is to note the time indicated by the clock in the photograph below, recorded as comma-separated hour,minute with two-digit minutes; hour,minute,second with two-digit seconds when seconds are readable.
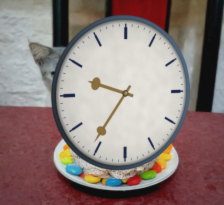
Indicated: 9,36
